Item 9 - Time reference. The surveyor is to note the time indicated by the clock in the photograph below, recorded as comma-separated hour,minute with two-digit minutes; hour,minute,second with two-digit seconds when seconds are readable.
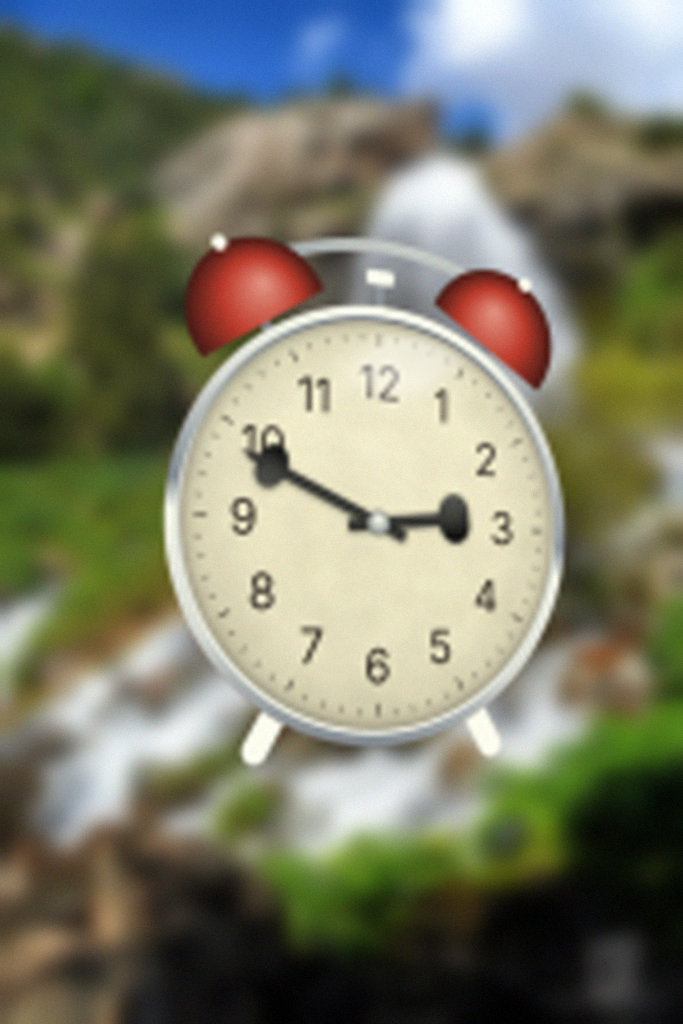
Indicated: 2,49
